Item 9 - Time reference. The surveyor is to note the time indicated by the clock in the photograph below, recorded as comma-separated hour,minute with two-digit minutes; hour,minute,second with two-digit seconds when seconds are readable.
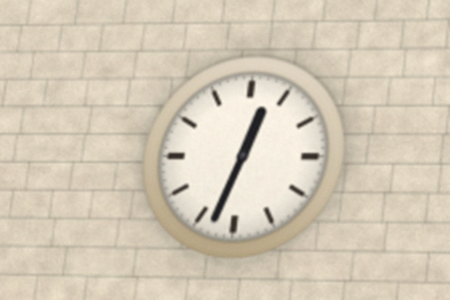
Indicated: 12,33
